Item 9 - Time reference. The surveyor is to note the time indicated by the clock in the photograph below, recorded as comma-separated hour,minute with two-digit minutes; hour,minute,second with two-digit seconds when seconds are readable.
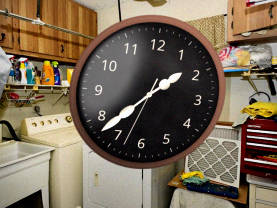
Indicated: 1,37,33
